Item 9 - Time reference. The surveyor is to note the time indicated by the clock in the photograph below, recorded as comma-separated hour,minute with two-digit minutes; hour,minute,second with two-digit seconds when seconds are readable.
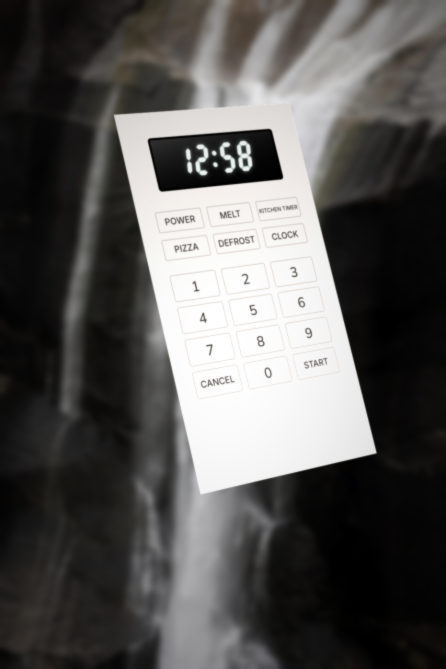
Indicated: 12,58
